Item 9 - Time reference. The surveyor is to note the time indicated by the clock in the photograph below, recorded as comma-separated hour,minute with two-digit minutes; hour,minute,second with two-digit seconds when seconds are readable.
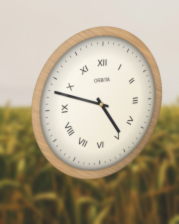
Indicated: 4,48
